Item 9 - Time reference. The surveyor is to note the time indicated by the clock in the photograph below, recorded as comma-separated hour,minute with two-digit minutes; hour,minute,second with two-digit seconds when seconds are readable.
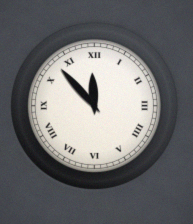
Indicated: 11,53
